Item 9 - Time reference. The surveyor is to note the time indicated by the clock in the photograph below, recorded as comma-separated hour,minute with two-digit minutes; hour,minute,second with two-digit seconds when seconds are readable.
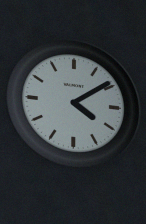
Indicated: 4,09
